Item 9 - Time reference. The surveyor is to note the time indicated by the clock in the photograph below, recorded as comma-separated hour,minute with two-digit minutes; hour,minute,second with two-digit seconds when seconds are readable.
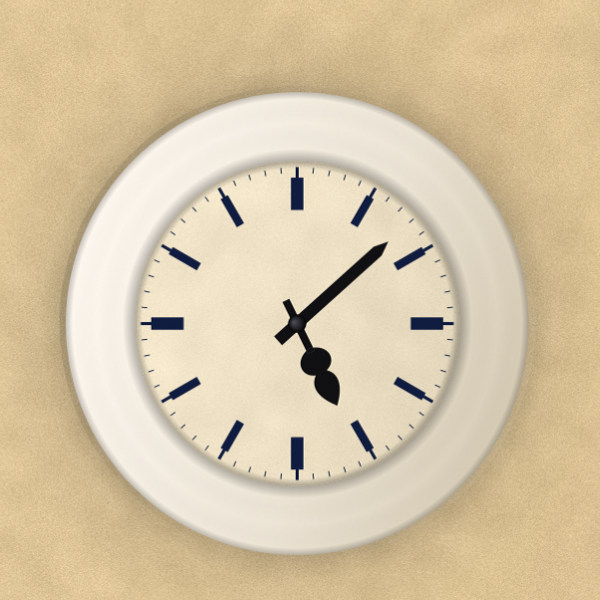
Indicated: 5,08
